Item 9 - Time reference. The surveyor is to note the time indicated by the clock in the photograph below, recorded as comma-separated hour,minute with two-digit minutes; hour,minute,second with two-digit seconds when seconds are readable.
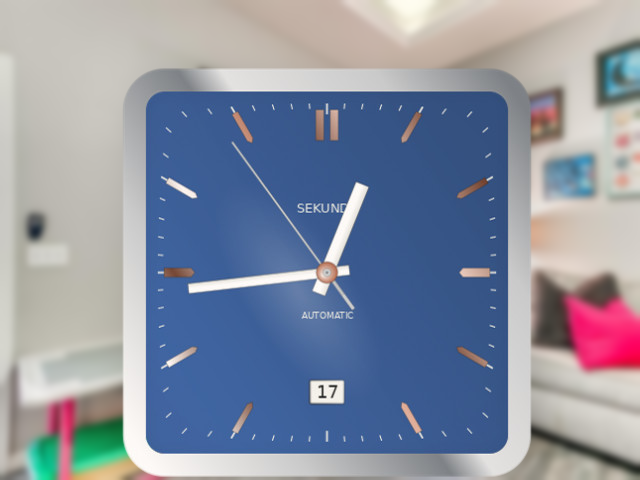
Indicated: 12,43,54
